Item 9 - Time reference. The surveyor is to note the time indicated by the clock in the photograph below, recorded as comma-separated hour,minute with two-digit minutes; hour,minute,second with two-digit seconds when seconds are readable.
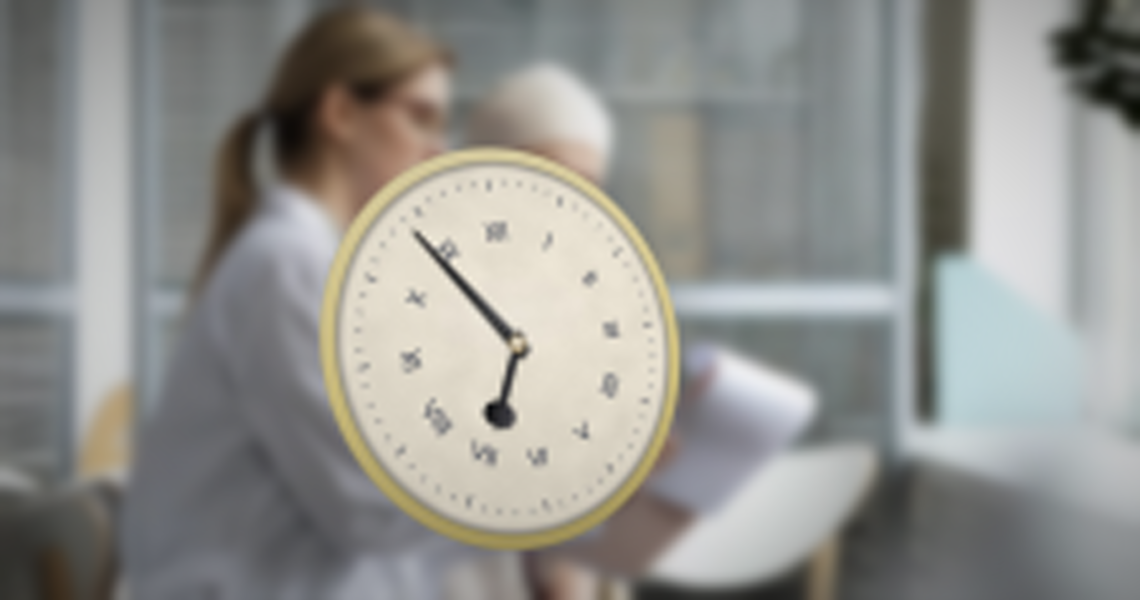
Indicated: 6,54
